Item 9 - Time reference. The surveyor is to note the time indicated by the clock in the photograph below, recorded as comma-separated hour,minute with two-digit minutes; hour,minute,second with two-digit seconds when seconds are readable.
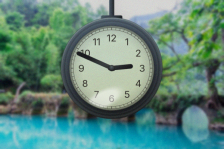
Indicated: 2,49
